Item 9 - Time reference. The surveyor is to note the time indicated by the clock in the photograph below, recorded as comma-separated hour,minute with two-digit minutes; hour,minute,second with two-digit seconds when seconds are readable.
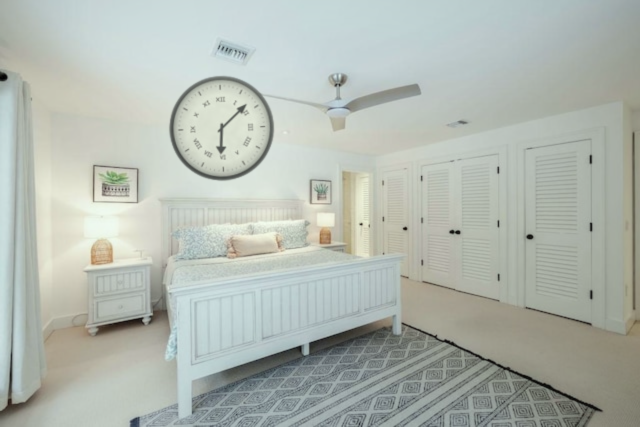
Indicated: 6,08
